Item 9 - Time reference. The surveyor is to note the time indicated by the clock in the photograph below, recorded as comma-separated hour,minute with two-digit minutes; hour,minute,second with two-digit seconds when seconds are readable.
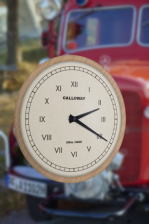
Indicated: 2,20
